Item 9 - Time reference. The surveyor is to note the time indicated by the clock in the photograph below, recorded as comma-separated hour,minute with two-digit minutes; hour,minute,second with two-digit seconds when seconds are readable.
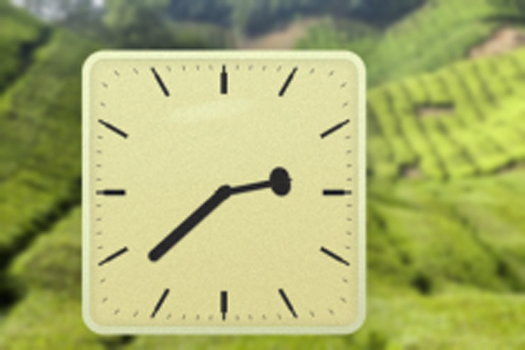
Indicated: 2,38
